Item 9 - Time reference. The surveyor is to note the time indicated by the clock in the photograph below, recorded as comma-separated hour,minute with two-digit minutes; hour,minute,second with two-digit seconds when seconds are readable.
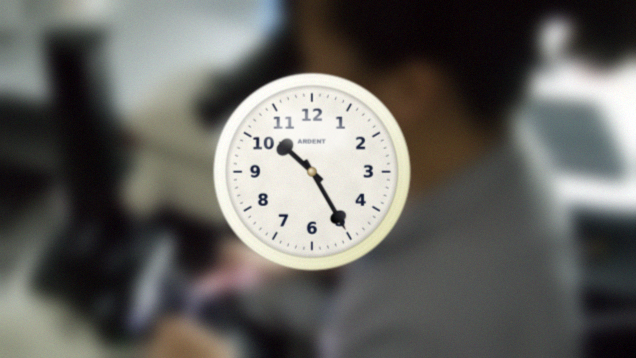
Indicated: 10,25
